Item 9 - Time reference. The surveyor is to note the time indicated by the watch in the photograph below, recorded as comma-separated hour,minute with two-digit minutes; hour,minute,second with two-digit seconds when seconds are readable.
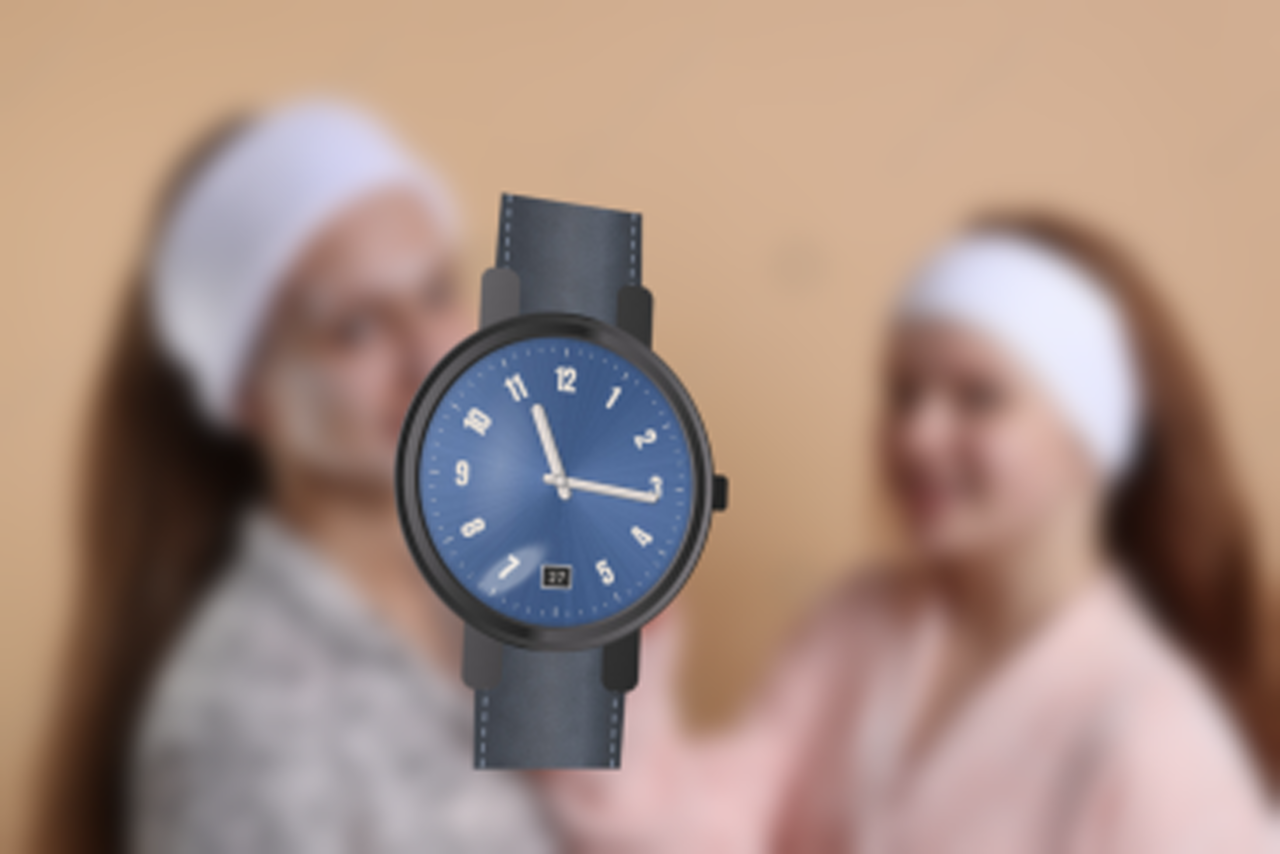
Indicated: 11,16
